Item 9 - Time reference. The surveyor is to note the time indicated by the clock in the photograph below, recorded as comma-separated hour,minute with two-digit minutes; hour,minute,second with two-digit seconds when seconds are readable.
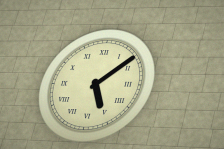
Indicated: 5,08
